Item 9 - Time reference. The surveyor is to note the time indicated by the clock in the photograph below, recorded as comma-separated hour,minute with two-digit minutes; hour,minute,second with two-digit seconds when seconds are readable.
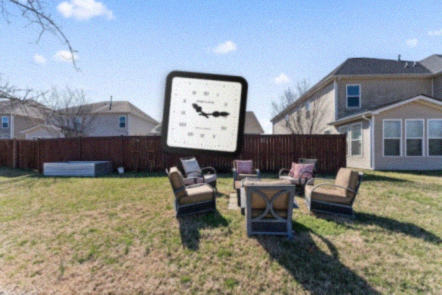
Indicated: 10,14
